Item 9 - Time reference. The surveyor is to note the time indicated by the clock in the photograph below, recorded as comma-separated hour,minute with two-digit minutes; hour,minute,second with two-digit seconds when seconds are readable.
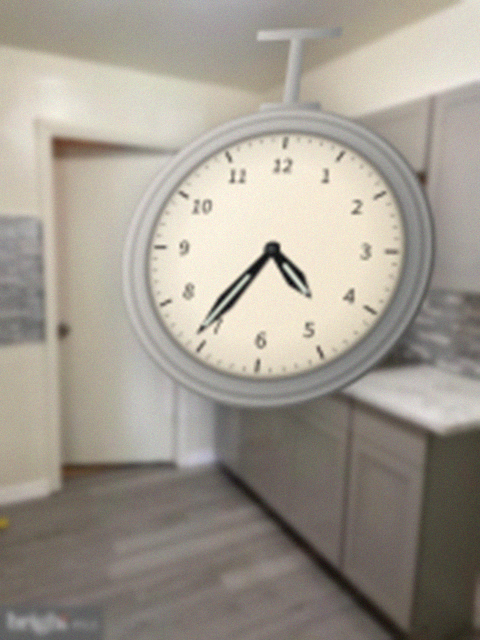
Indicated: 4,36
